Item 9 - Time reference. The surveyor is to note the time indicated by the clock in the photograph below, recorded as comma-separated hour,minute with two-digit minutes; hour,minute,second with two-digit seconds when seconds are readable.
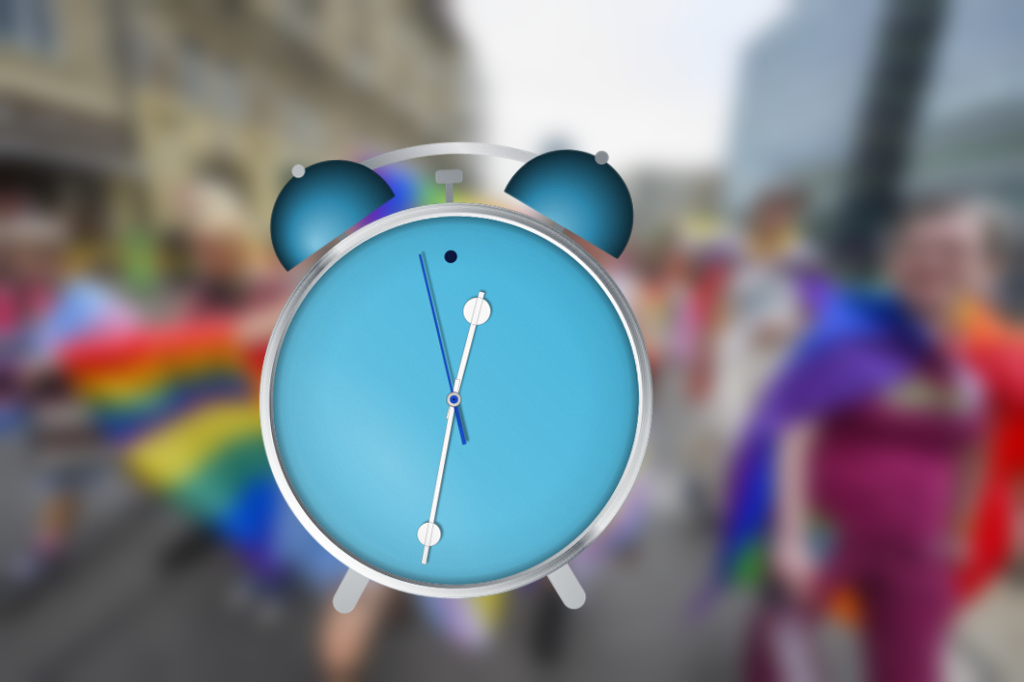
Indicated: 12,31,58
